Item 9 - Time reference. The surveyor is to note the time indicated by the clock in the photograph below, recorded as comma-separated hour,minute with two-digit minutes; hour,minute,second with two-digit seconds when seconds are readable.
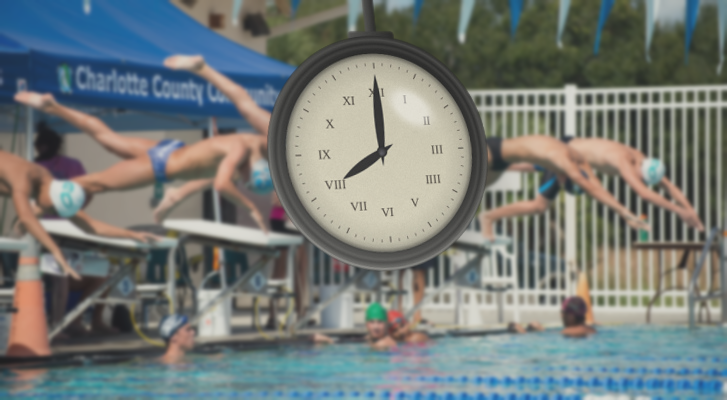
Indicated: 8,00
